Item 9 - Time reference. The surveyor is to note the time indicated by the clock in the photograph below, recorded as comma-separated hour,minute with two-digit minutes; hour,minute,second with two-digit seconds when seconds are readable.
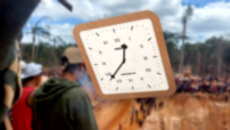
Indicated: 12,38
